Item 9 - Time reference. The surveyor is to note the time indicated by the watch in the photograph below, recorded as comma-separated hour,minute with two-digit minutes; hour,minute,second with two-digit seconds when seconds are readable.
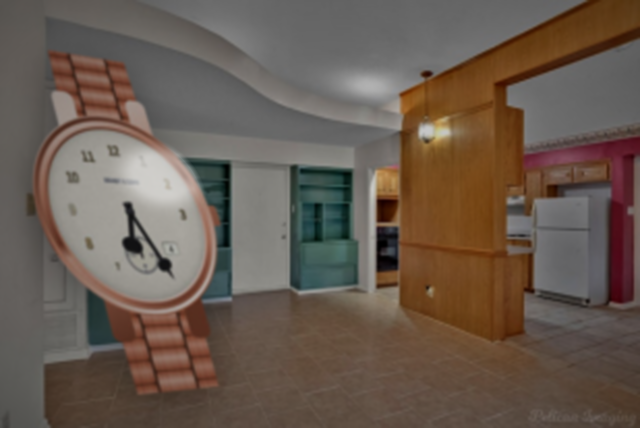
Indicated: 6,26
